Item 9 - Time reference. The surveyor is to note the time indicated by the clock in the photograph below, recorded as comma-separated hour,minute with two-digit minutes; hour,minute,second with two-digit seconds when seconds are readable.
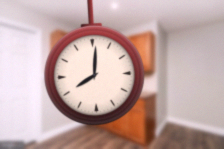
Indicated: 8,01
